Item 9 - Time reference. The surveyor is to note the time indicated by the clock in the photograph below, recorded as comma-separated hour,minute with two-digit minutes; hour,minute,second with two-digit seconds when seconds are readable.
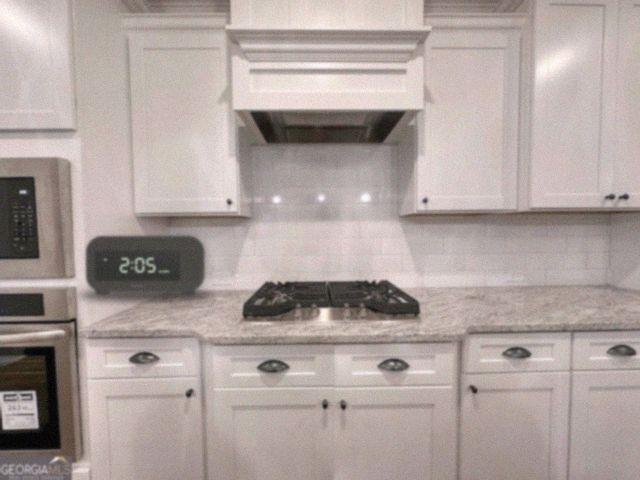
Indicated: 2,05
